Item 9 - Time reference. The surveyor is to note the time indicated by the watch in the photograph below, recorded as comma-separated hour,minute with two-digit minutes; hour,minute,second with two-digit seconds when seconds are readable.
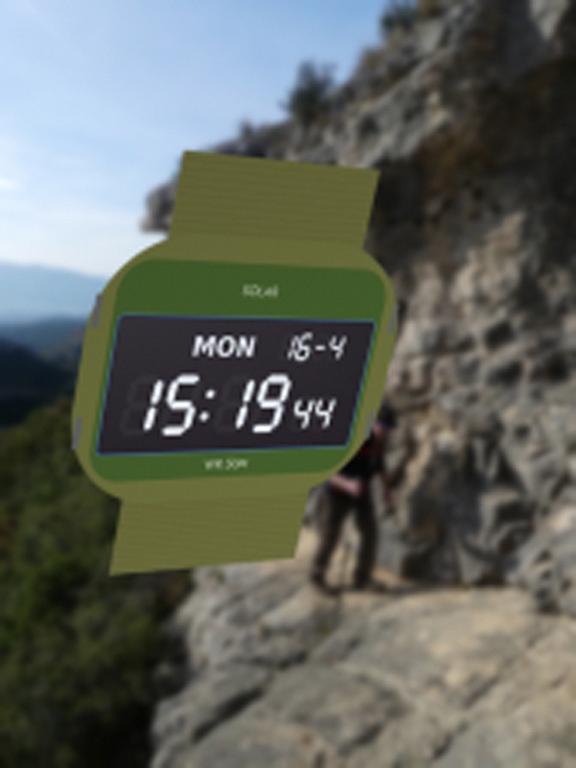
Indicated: 15,19,44
